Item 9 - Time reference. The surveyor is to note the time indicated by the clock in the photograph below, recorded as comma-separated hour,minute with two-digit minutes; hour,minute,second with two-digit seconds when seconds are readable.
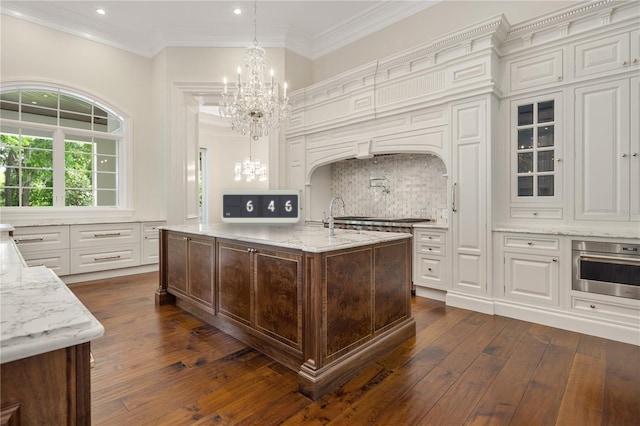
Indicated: 6,46
